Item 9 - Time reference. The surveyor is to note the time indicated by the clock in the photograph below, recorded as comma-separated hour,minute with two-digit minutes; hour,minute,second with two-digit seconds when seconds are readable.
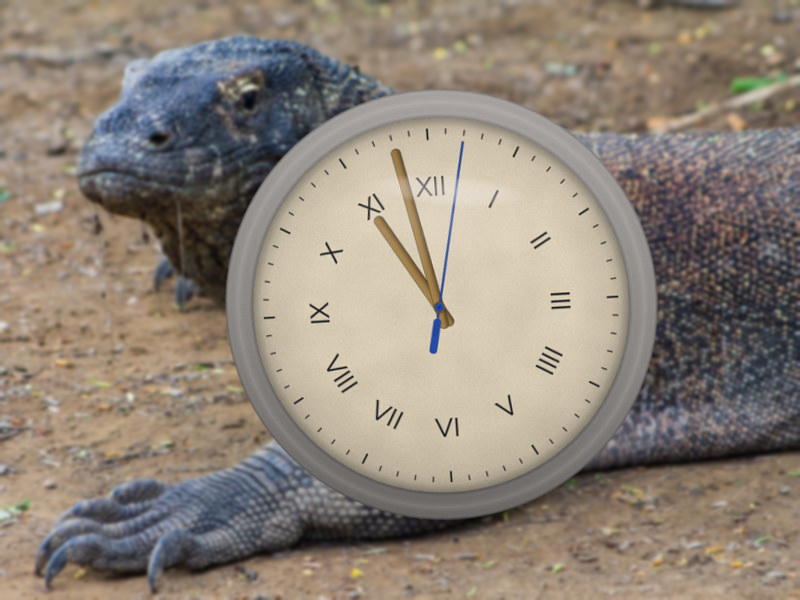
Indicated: 10,58,02
